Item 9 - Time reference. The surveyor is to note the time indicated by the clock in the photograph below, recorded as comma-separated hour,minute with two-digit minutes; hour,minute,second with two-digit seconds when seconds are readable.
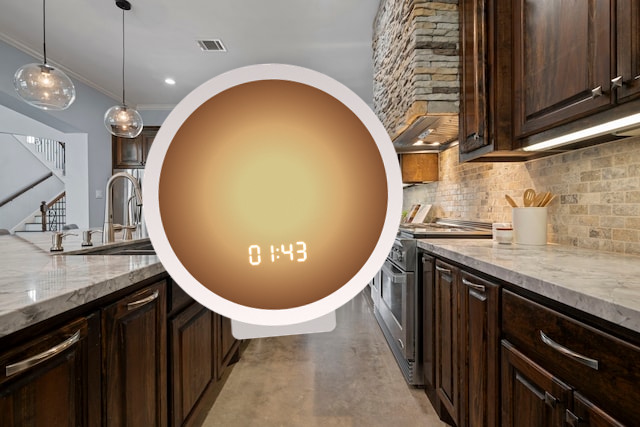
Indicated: 1,43
